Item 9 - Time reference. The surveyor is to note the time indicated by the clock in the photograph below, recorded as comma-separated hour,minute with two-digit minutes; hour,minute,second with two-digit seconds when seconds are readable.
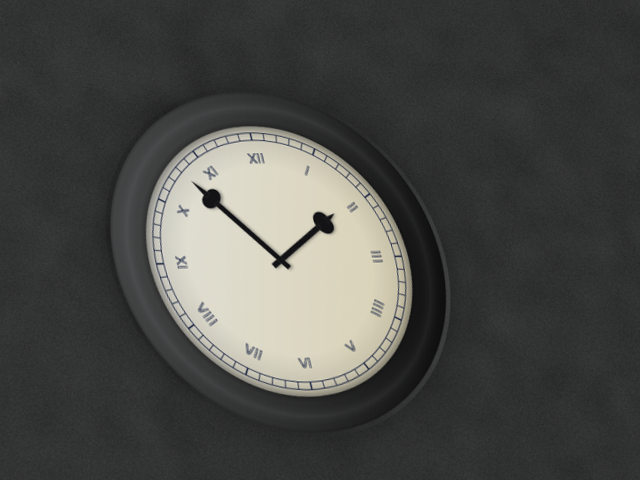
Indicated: 1,53
